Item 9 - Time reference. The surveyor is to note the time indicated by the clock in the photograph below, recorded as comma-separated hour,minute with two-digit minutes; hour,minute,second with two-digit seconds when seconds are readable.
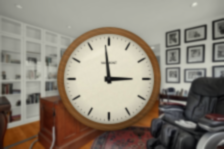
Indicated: 2,59
